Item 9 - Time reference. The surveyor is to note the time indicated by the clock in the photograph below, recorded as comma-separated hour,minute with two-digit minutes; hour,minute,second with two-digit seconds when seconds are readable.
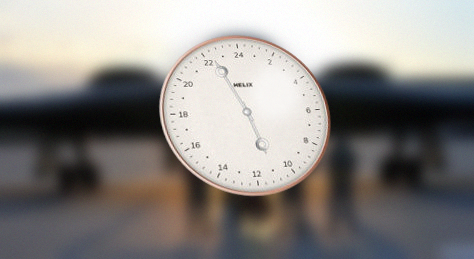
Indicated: 10,56
